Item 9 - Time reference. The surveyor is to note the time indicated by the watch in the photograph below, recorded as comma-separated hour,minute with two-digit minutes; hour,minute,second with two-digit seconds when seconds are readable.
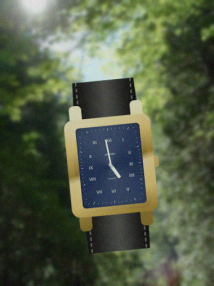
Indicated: 4,59
